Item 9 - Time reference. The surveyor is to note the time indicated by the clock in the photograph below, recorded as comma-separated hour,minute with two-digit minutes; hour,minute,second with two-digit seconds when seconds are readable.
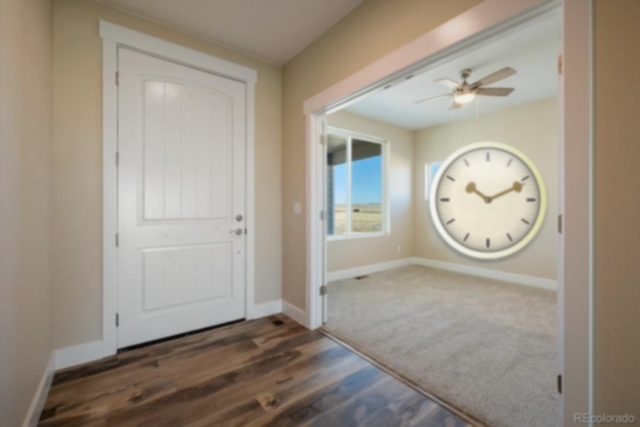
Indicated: 10,11
